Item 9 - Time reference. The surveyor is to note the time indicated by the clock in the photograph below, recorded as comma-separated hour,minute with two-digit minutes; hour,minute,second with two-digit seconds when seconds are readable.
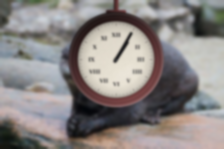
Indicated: 1,05
